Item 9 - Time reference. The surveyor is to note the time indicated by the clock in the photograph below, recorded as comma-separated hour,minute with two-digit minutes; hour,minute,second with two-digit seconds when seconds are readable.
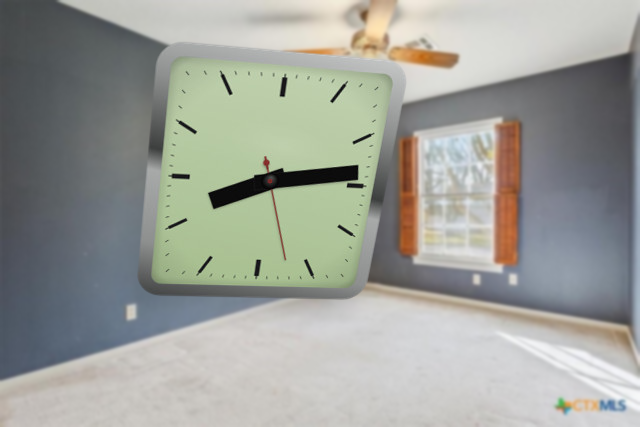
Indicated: 8,13,27
